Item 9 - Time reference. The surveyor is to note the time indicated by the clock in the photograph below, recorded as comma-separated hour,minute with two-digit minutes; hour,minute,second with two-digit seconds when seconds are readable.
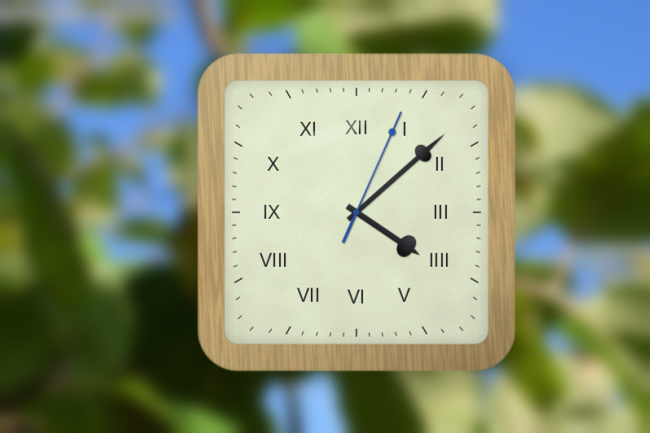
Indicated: 4,08,04
